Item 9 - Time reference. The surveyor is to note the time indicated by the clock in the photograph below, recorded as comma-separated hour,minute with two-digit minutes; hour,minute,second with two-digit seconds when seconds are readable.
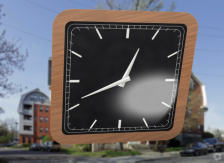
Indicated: 12,41
